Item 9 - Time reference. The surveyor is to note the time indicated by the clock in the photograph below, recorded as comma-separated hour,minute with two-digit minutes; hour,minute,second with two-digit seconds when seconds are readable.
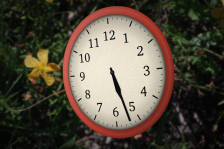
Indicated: 5,27
